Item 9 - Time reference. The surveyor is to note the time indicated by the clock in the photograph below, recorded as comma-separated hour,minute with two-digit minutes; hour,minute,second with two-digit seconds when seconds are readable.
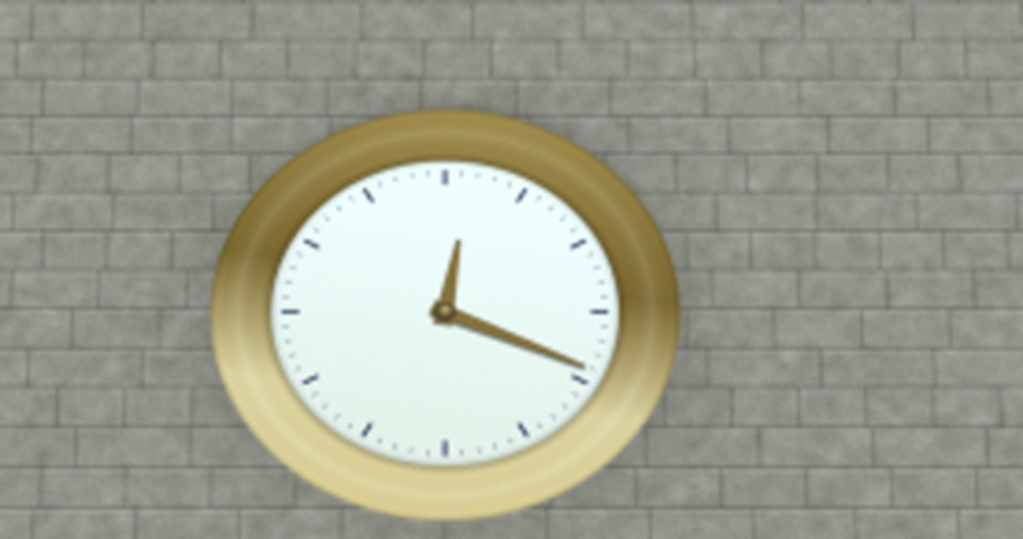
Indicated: 12,19
